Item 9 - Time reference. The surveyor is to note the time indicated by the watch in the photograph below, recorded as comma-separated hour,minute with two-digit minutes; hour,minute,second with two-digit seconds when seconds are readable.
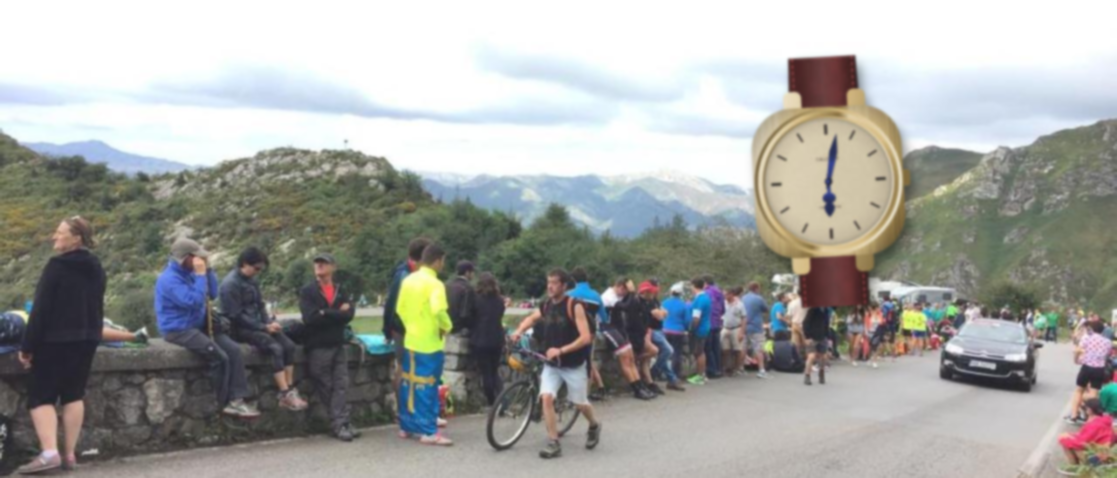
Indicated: 6,02
